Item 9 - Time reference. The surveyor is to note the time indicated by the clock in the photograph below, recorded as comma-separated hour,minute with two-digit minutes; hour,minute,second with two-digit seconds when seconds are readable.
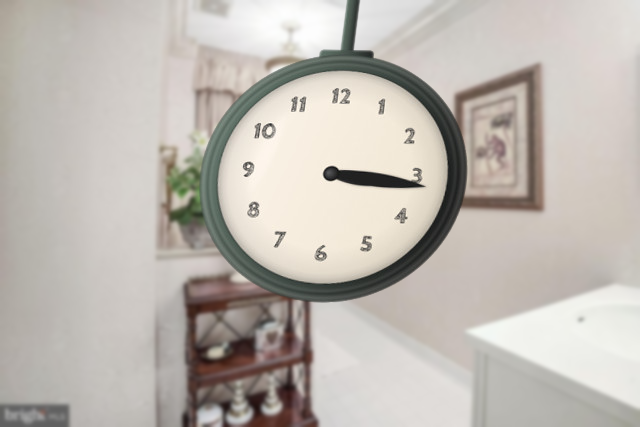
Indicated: 3,16
